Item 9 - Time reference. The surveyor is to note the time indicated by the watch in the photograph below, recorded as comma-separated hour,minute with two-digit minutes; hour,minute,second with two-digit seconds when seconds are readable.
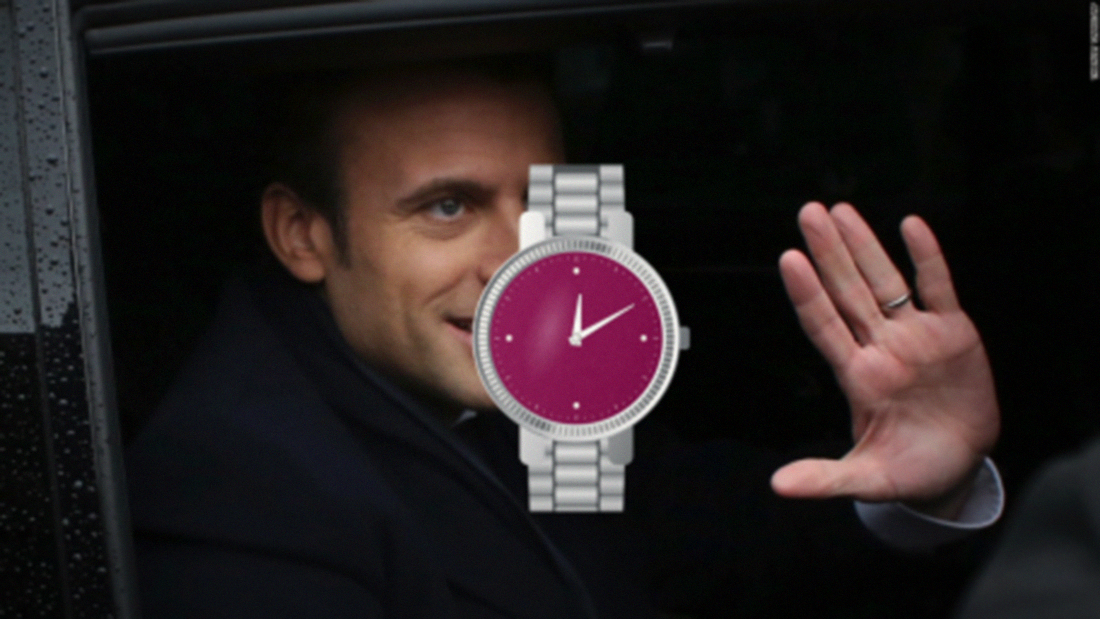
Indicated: 12,10
